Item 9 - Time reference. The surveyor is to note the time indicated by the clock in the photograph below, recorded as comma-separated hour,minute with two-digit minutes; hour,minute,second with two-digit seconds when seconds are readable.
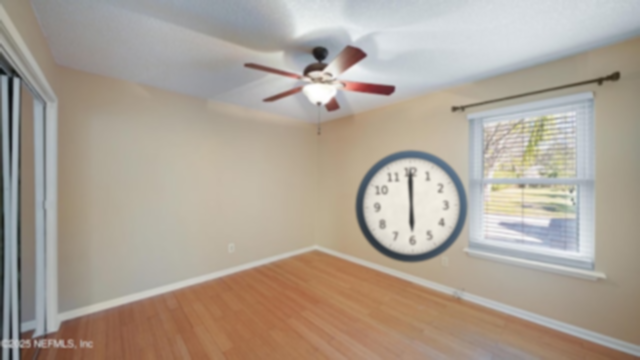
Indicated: 6,00
